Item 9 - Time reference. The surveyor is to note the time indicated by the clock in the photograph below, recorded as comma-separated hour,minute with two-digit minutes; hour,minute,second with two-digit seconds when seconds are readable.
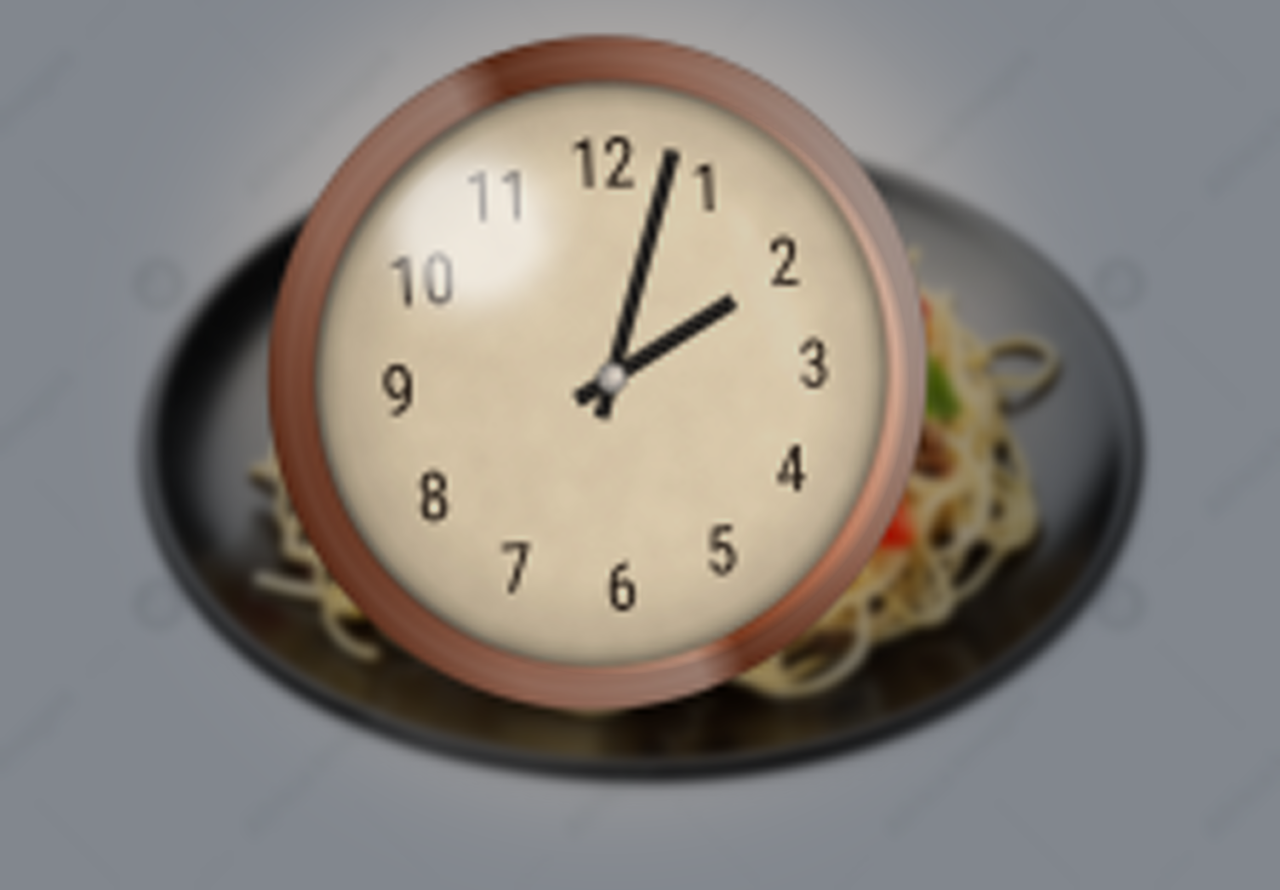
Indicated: 2,03
